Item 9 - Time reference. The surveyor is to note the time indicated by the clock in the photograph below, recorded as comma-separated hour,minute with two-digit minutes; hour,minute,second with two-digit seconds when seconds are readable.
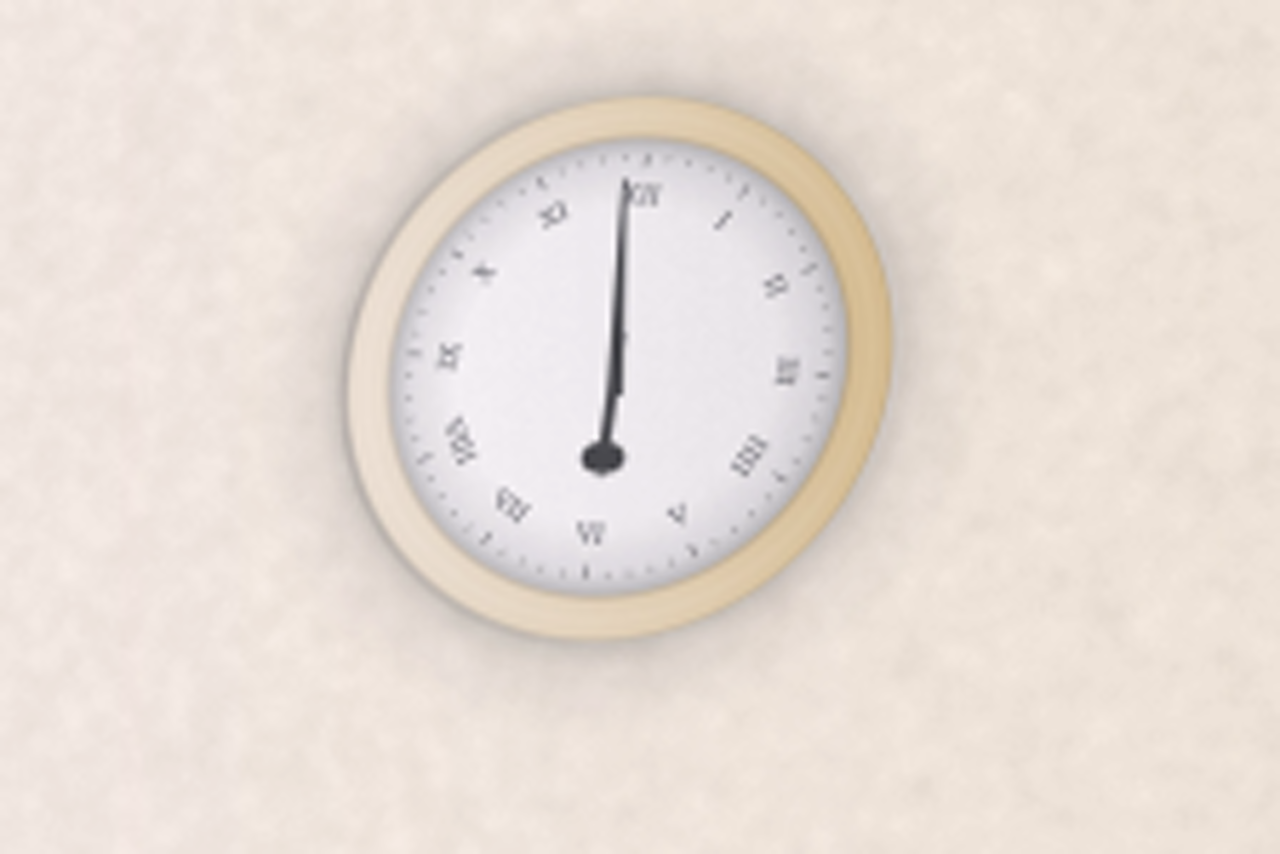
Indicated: 5,59
